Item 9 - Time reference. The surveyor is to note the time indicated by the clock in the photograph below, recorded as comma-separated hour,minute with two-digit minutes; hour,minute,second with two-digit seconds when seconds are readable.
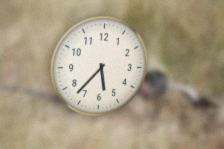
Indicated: 5,37
